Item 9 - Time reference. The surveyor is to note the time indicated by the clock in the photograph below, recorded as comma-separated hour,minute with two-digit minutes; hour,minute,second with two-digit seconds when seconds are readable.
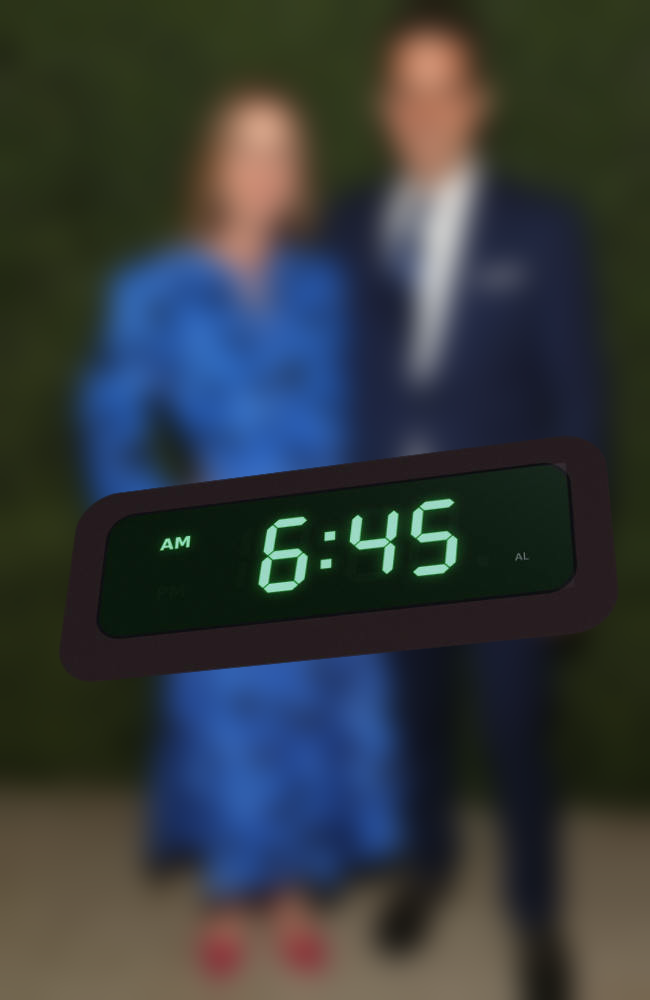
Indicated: 6,45
